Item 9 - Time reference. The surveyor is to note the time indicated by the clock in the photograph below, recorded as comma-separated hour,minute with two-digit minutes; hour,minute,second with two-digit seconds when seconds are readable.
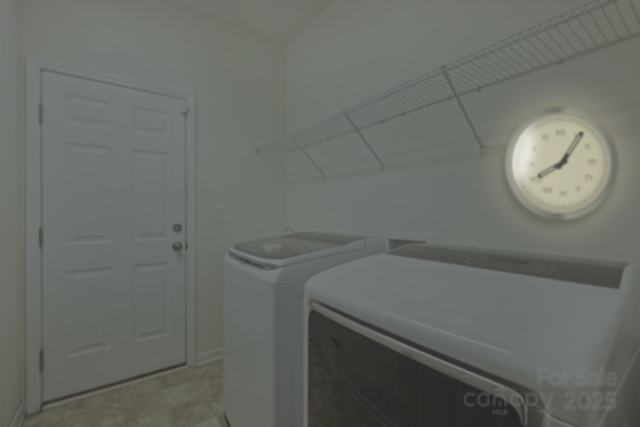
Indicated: 8,06
